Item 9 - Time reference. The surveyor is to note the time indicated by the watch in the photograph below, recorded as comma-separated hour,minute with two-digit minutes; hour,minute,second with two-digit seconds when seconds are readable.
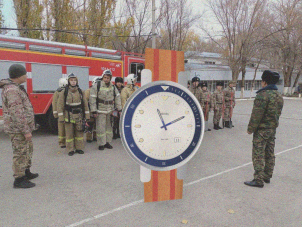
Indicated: 11,11
